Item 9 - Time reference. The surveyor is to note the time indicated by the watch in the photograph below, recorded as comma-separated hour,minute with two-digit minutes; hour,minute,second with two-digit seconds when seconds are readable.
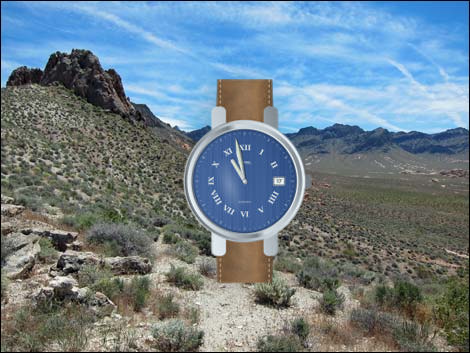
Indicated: 10,58
